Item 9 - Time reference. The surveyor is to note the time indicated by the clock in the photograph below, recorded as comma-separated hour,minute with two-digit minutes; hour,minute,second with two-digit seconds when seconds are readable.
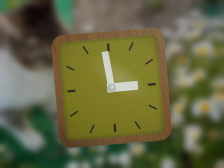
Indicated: 2,59
